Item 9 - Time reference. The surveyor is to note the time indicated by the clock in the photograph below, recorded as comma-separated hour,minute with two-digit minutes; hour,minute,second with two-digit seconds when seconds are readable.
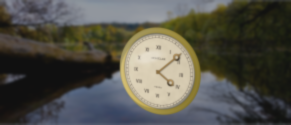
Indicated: 4,08
